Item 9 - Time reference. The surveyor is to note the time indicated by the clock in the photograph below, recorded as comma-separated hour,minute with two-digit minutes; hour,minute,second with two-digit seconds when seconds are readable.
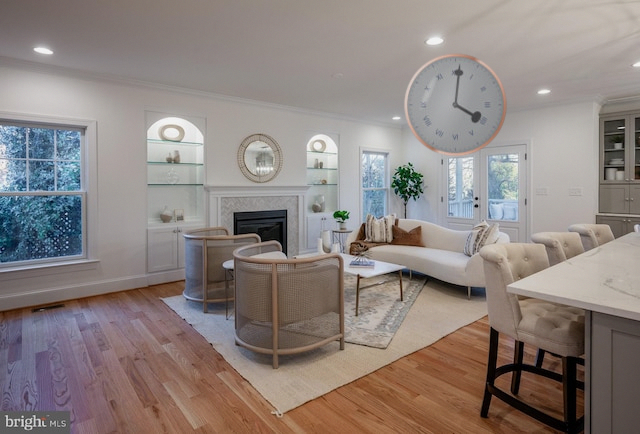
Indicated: 4,01
